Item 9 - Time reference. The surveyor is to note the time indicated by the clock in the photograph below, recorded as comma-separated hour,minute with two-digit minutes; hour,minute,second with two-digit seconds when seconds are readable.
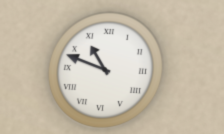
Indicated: 10,48
